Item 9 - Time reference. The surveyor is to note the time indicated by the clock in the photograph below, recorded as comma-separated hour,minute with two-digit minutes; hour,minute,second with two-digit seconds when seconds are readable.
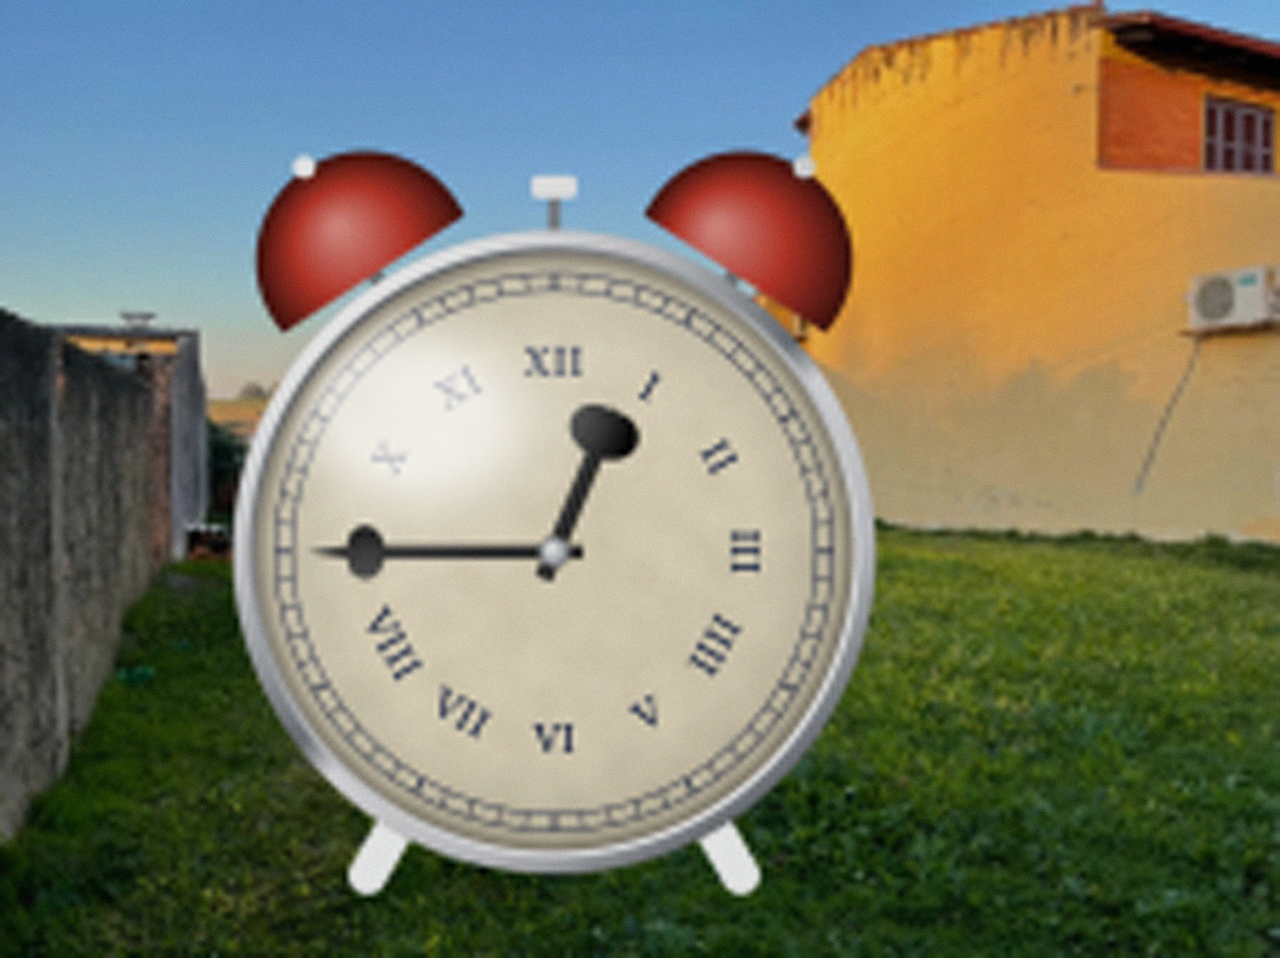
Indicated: 12,45
